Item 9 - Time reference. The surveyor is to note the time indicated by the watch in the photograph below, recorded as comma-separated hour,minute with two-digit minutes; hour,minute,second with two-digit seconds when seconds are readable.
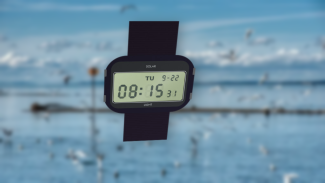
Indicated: 8,15,31
